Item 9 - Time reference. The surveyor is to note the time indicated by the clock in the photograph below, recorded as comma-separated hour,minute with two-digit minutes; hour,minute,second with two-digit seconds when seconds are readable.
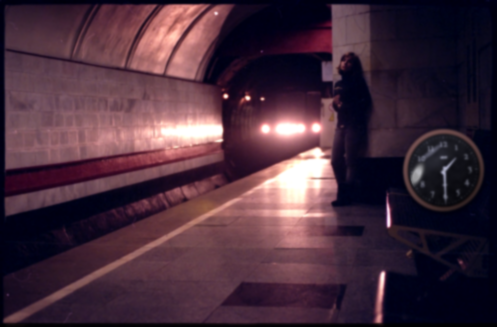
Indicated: 1,30
